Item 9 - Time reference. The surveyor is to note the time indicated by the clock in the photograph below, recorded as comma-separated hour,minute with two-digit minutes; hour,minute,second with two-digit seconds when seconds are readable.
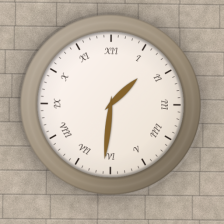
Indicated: 1,31
